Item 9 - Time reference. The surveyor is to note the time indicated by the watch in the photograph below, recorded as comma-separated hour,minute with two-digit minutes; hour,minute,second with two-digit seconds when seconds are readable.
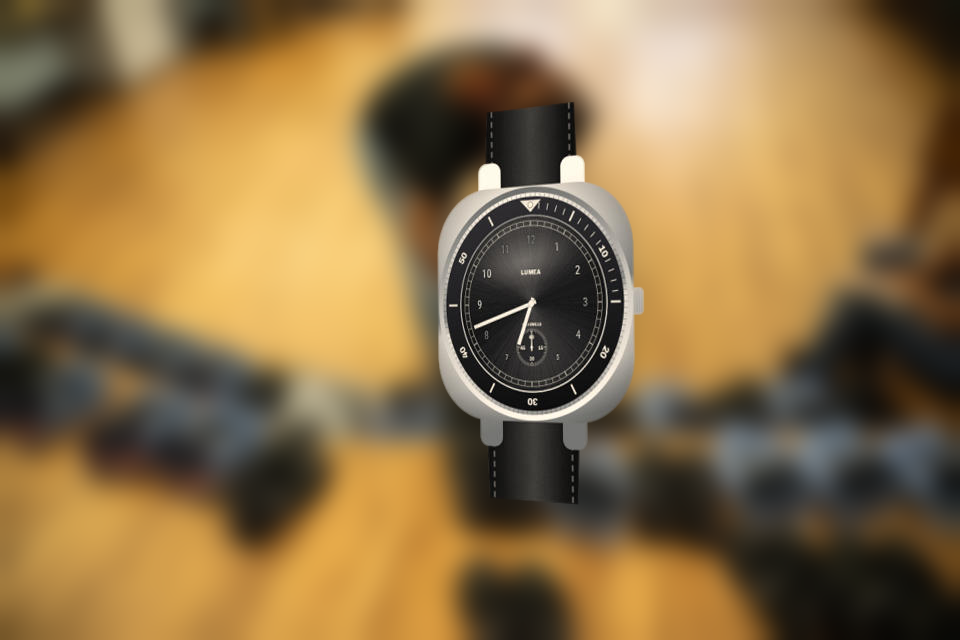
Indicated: 6,42
